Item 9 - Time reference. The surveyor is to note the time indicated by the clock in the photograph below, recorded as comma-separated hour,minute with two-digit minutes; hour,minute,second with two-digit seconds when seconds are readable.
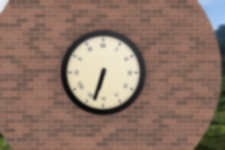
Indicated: 6,33
